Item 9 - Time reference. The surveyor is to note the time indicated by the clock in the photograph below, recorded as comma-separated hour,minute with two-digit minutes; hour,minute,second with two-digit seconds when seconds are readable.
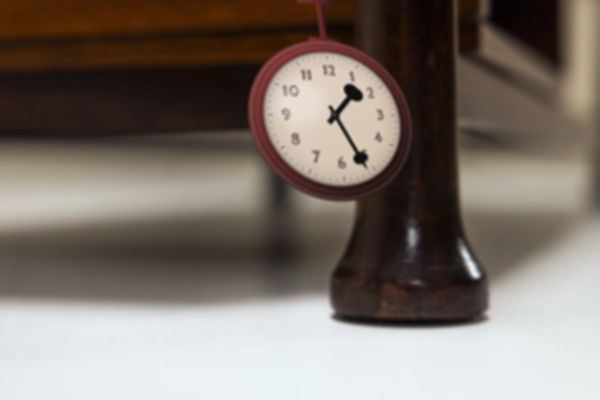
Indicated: 1,26
